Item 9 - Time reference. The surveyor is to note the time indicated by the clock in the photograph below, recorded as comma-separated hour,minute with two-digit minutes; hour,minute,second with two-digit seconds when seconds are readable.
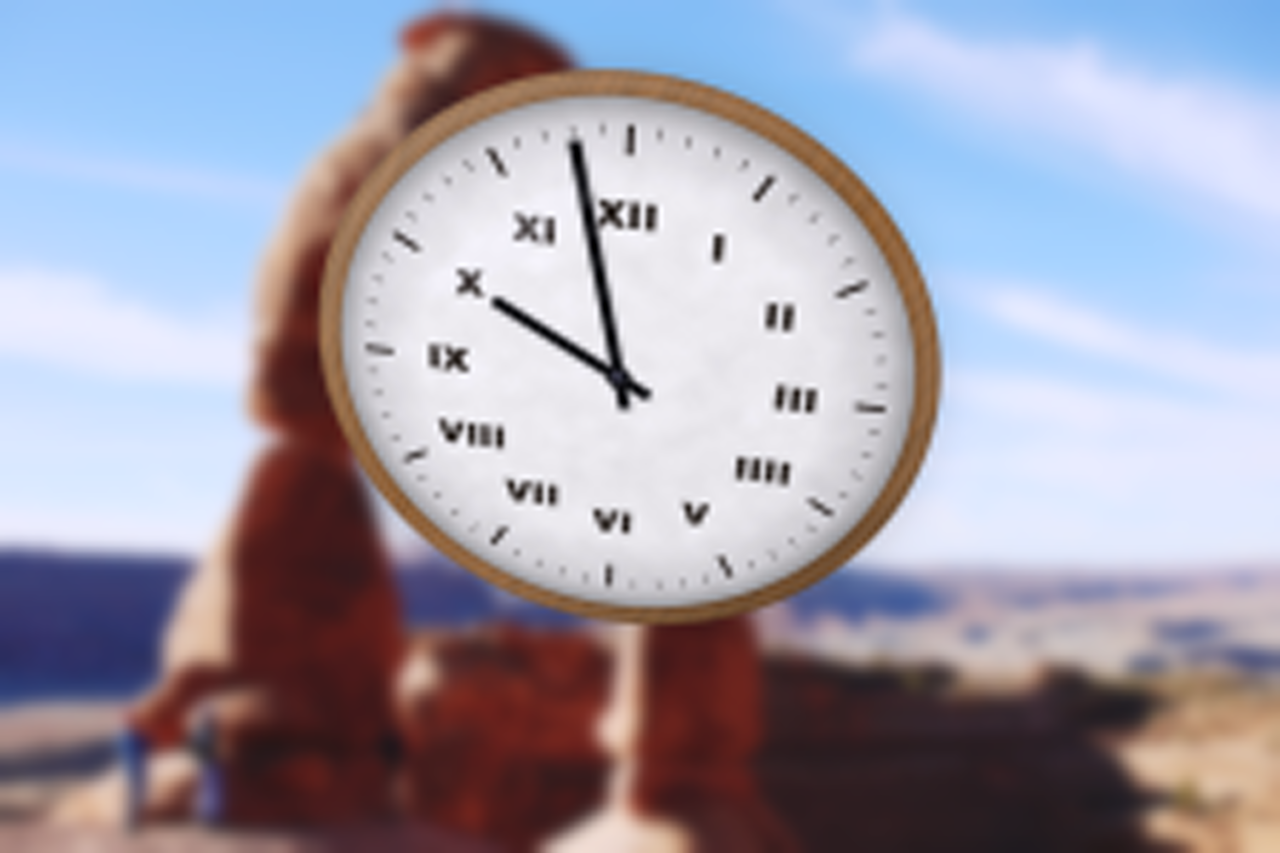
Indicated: 9,58
